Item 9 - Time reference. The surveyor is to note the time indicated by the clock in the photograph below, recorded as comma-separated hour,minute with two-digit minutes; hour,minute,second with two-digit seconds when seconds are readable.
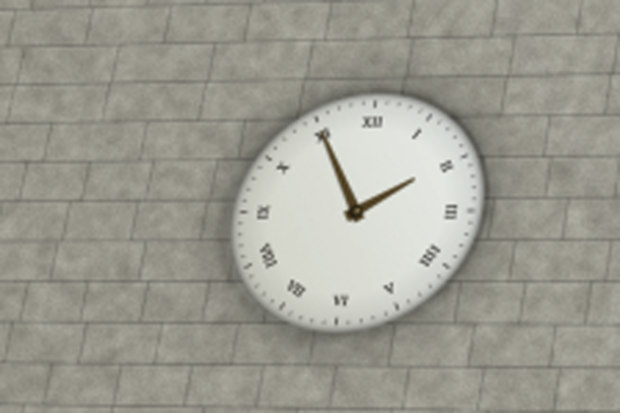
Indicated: 1,55
